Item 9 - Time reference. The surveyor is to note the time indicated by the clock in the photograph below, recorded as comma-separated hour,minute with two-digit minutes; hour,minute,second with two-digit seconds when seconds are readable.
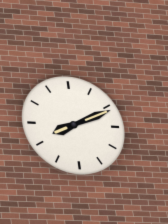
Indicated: 8,11
